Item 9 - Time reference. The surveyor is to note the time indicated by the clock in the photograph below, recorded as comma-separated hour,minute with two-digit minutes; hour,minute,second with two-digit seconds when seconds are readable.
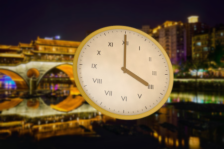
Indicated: 4,00
